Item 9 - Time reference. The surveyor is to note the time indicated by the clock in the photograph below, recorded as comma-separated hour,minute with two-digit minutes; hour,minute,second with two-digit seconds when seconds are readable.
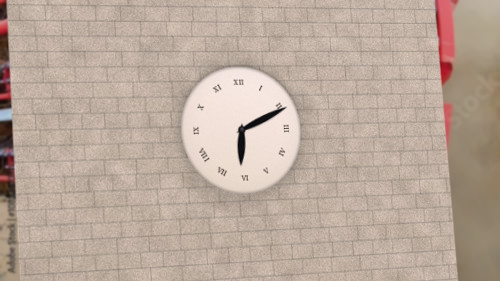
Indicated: 6,11
